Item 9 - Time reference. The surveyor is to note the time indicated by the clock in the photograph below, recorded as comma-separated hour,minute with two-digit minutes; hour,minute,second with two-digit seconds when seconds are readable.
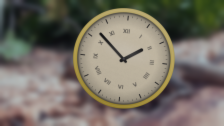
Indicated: 1,52
